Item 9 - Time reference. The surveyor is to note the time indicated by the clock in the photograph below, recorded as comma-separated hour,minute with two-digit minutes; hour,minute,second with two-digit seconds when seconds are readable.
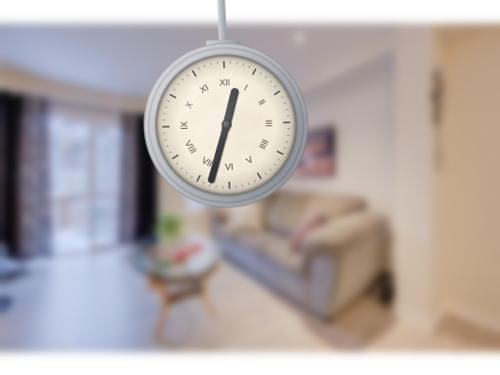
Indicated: 12,33
